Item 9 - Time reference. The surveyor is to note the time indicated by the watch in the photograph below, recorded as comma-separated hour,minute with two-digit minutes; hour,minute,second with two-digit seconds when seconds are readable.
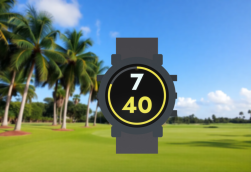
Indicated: 7,40
